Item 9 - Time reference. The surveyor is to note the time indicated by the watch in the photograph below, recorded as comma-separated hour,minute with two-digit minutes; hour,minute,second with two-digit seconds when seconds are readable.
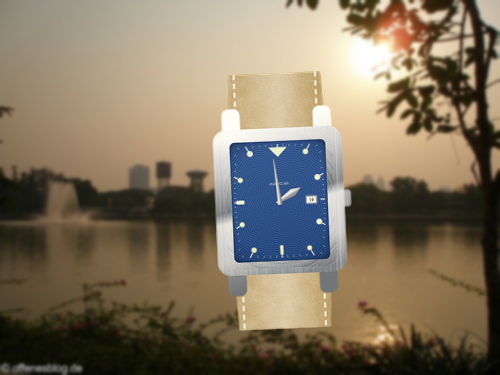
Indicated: 1,59
